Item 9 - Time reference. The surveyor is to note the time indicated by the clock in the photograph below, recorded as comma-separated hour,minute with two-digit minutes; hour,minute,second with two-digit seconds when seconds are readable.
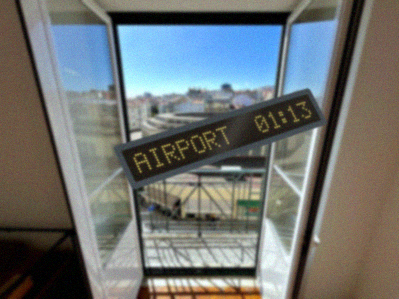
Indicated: 1,13
